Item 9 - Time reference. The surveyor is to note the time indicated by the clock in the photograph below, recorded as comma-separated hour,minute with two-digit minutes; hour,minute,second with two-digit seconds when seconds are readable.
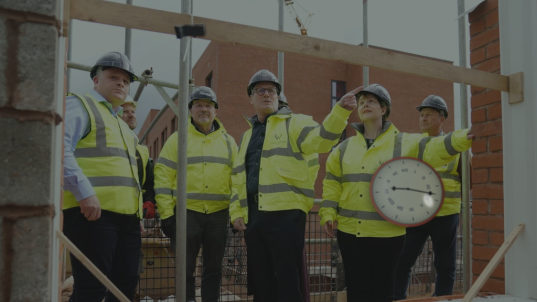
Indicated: 9,18
